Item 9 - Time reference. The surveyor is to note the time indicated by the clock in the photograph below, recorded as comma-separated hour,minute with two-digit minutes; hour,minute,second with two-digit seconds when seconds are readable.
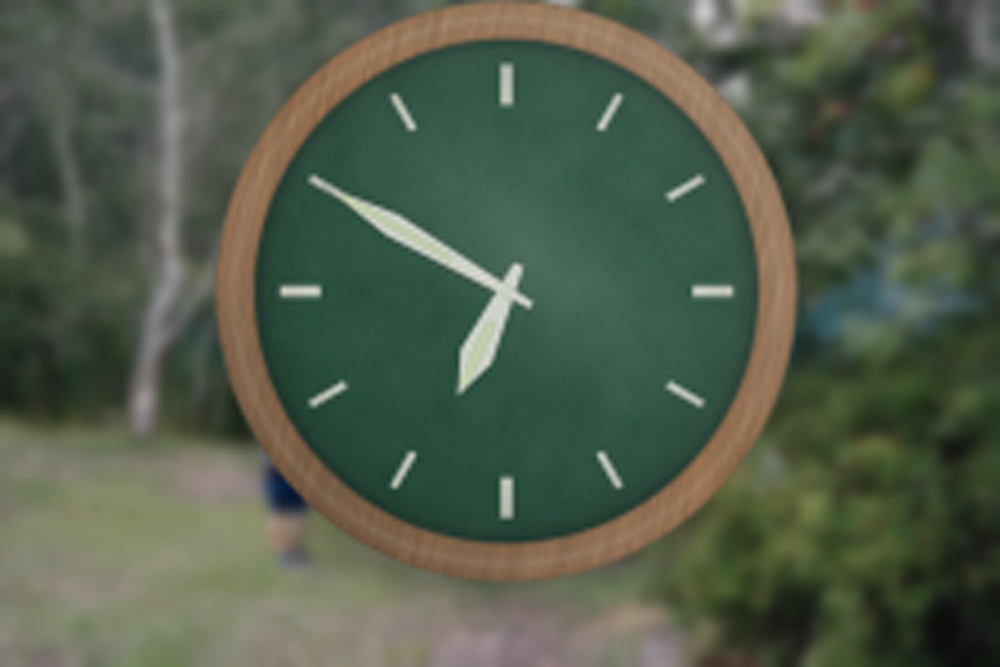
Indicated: 6,50
